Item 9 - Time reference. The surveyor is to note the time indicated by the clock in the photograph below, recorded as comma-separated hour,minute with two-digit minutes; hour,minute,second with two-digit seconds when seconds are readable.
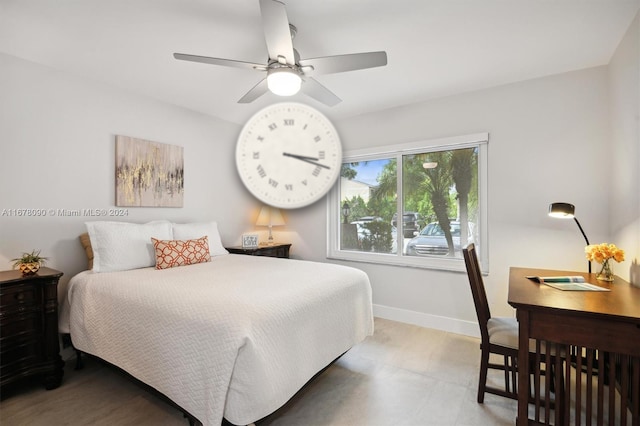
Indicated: 3,18
